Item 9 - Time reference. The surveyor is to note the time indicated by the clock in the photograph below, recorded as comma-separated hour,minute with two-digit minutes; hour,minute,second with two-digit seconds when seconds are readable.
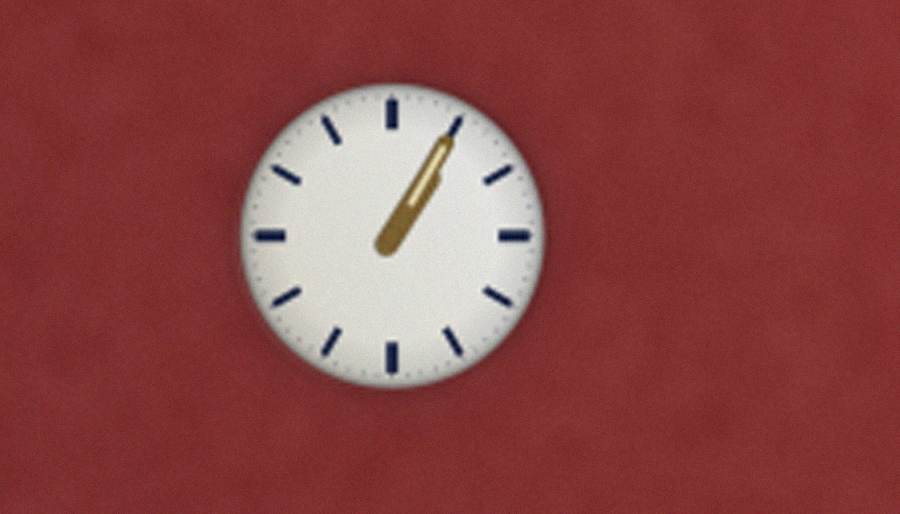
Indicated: 1,05
